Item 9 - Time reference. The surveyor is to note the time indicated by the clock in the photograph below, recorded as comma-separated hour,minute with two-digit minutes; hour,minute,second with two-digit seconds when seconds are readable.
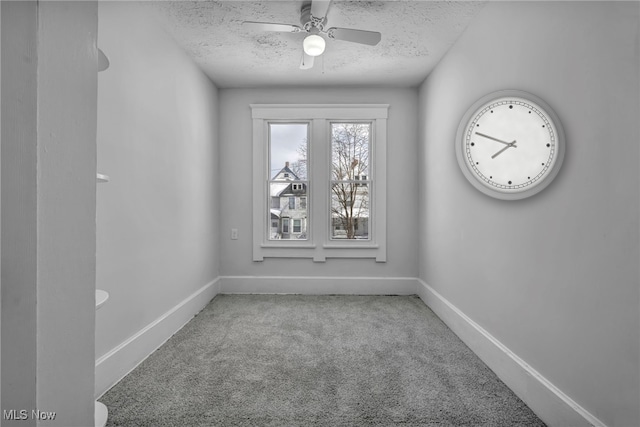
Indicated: 7,48
